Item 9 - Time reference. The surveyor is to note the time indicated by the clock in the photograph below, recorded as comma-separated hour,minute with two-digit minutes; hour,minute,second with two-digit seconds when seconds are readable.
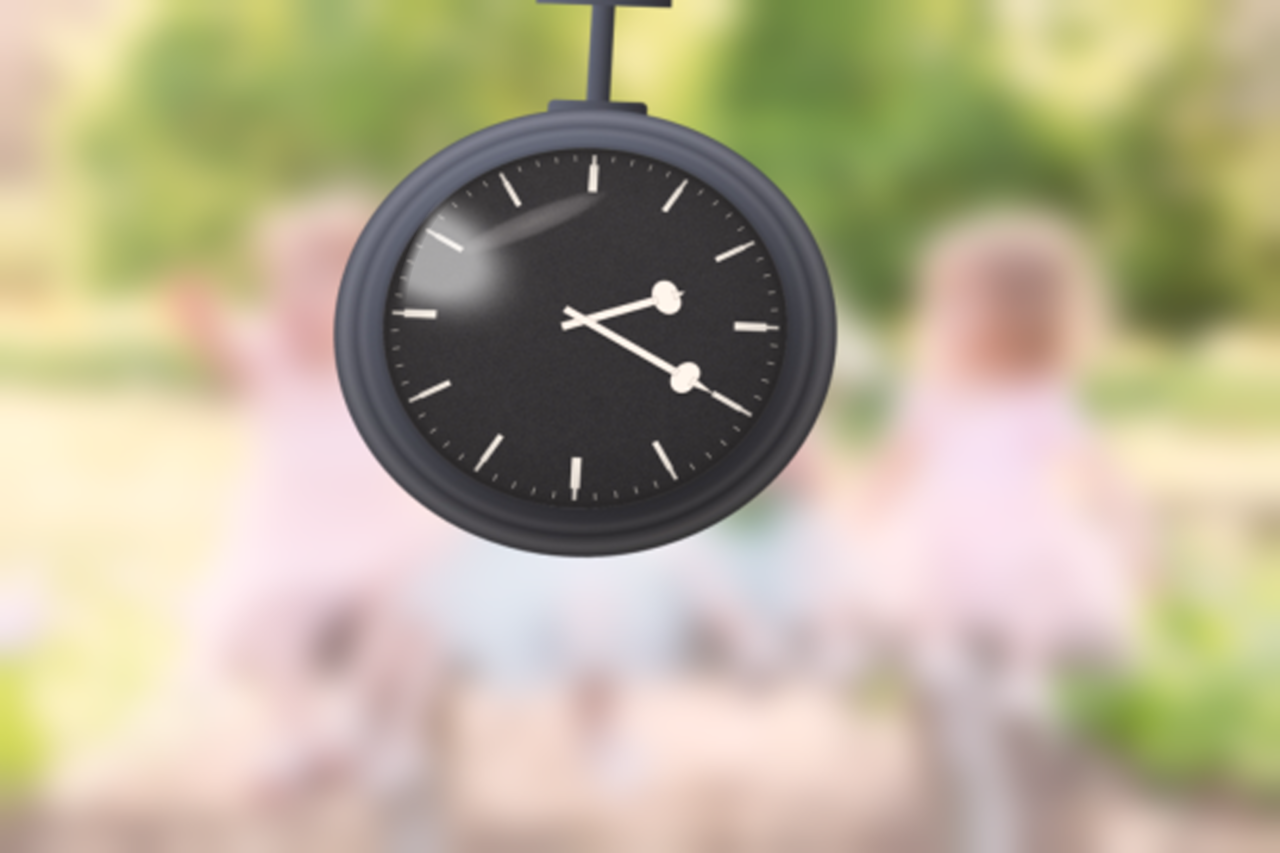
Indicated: 2,20
